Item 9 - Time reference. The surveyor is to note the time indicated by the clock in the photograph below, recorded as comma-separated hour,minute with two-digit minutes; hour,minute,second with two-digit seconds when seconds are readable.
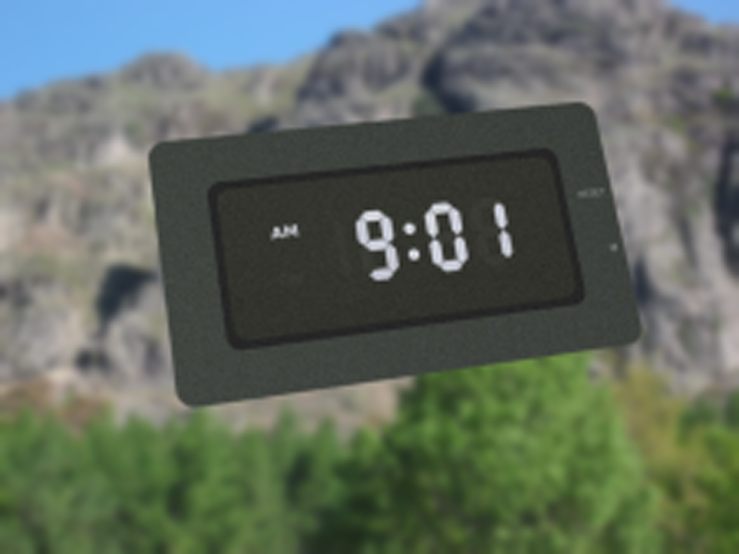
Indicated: 9,01
